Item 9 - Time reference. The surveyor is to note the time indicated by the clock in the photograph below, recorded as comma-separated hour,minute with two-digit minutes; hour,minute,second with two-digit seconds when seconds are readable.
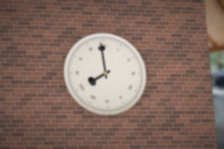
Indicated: 7,59
